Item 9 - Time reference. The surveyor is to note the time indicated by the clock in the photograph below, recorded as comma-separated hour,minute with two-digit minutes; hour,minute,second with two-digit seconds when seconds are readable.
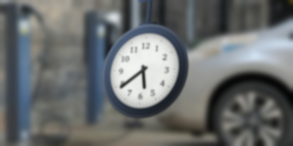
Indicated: 5,39
